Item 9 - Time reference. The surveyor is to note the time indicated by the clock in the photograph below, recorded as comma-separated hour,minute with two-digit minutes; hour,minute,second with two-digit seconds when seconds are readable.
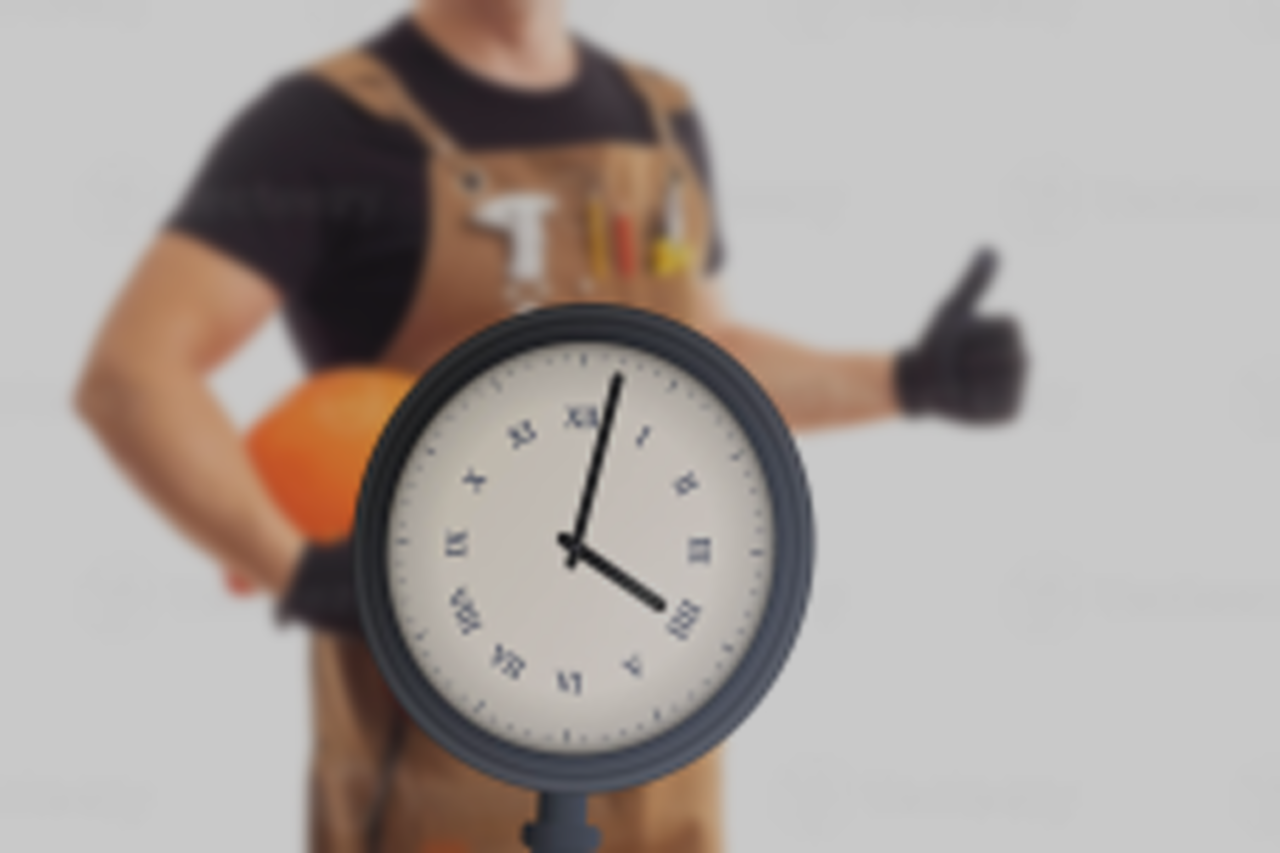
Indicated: 4,02
